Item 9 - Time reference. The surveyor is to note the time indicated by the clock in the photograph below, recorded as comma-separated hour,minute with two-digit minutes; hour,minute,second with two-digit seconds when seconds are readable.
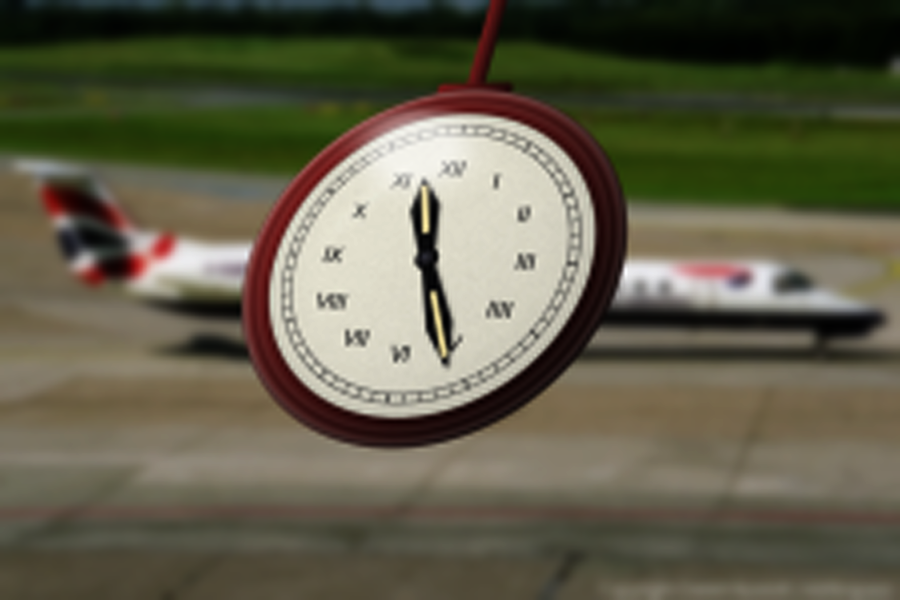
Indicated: 11,26
